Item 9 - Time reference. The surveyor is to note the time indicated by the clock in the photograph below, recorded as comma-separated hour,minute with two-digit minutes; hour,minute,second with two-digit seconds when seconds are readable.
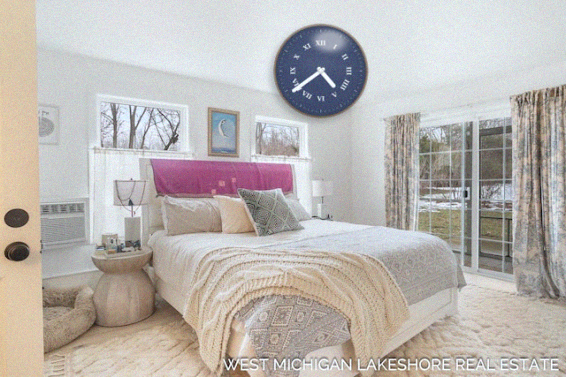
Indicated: 4,39
